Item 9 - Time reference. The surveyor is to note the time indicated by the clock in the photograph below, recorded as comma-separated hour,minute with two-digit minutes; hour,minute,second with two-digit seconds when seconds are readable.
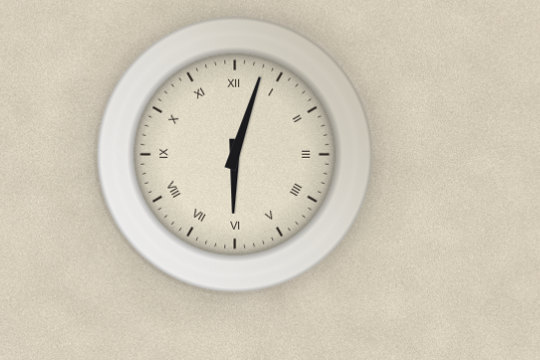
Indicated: 6,03
